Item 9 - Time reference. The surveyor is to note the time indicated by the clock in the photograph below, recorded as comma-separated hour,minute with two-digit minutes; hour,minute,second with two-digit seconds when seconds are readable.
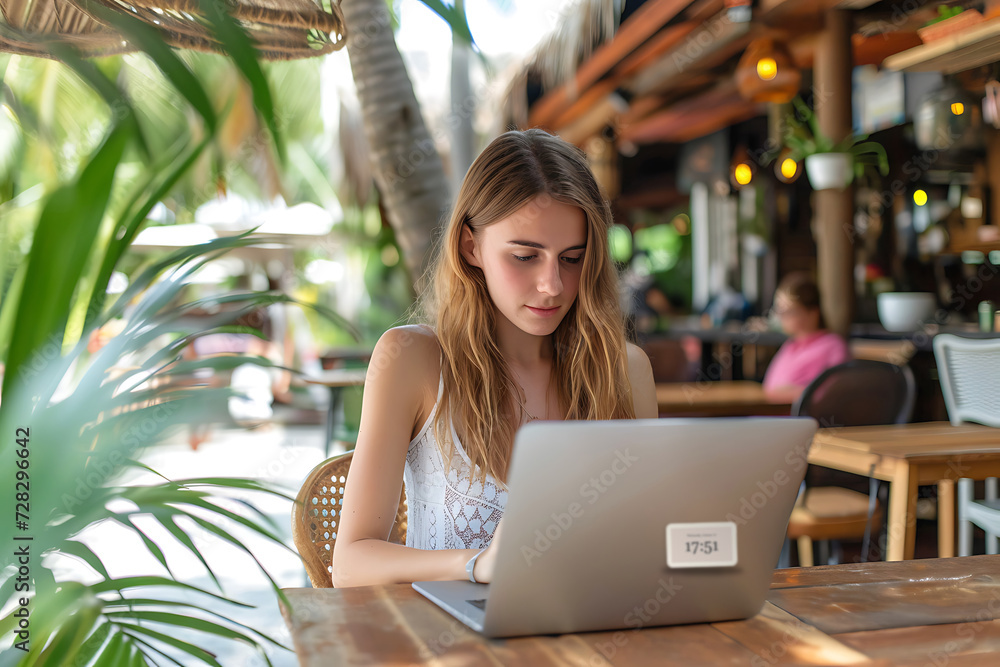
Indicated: 17,51
